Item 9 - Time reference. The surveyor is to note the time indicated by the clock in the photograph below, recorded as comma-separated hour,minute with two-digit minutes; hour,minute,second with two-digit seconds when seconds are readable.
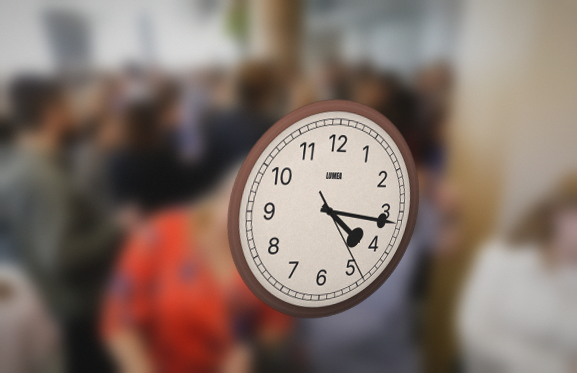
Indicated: 4,16,24
